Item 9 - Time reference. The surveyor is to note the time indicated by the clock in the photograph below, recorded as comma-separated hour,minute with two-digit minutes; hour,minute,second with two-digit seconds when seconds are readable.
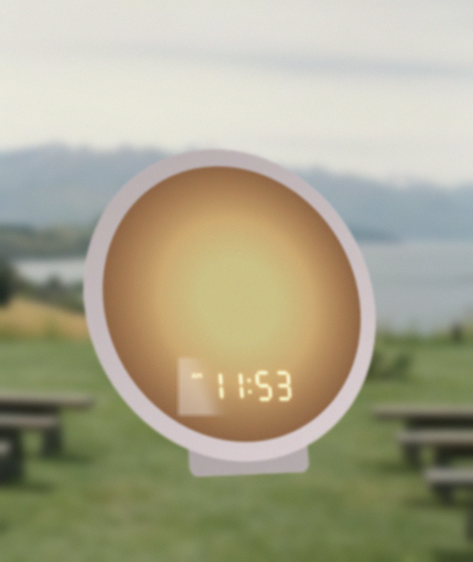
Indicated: 11,53
